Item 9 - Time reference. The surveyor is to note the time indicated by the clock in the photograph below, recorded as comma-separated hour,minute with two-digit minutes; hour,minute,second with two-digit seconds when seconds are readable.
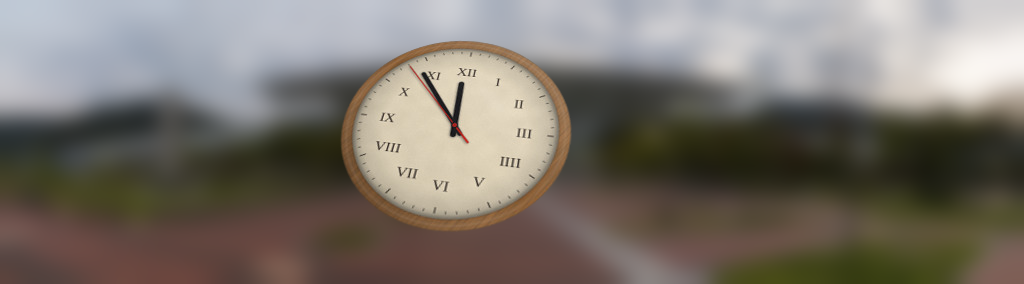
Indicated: 11,53,53
